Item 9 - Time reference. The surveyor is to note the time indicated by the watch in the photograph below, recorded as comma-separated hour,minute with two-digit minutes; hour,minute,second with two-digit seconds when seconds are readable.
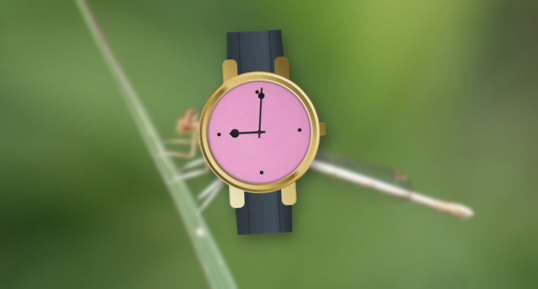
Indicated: 9,01
